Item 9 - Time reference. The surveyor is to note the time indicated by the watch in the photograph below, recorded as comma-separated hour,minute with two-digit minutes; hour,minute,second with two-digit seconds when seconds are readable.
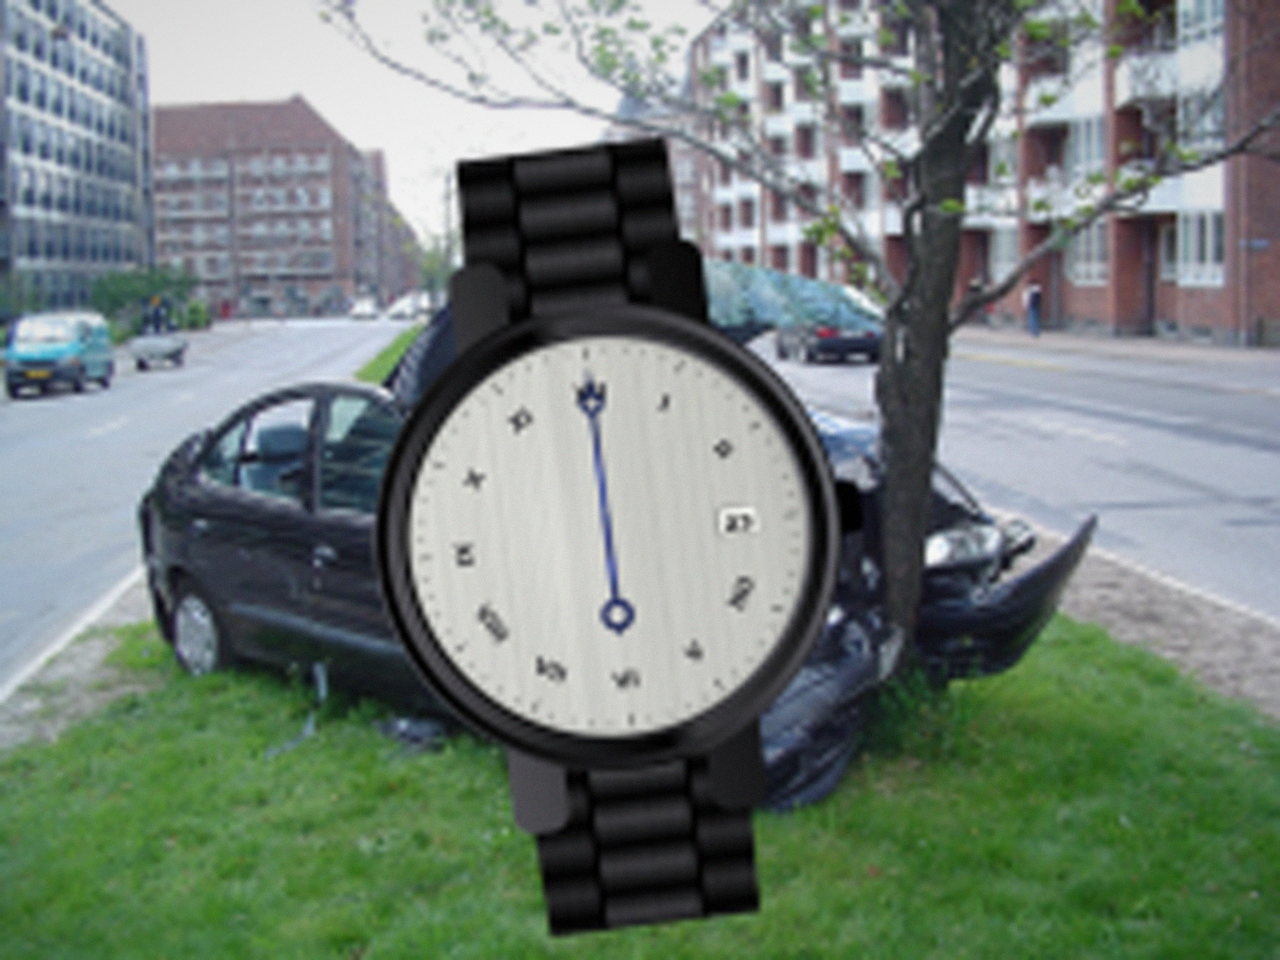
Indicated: 6,00
